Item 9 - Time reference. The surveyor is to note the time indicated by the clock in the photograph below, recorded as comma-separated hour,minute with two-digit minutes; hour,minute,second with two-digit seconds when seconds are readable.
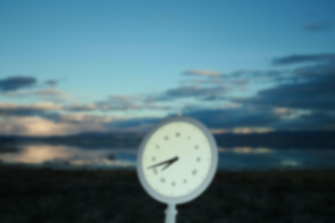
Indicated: 7,42
